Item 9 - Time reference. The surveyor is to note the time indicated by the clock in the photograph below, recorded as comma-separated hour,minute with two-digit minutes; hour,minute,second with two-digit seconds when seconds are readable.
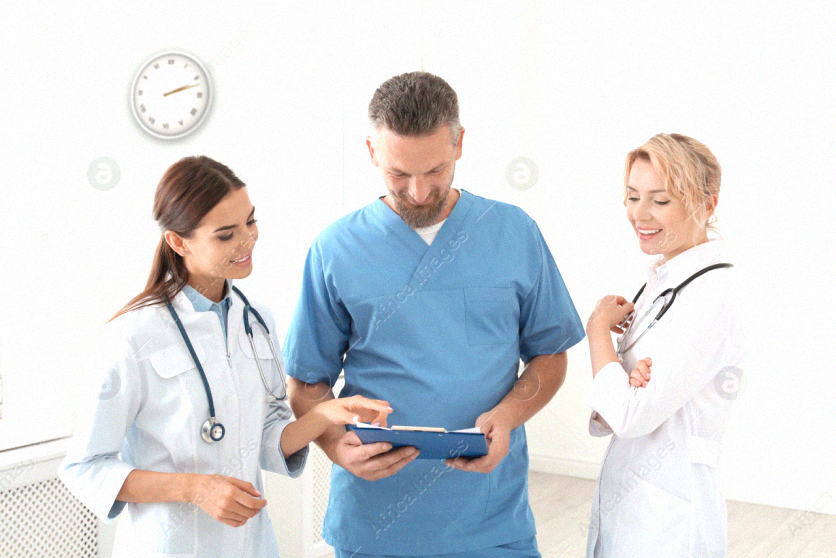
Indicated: 2,12
